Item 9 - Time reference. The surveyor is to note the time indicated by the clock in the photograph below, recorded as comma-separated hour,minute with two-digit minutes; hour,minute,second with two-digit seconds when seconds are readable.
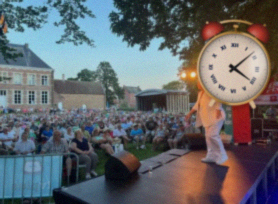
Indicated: 4,08
